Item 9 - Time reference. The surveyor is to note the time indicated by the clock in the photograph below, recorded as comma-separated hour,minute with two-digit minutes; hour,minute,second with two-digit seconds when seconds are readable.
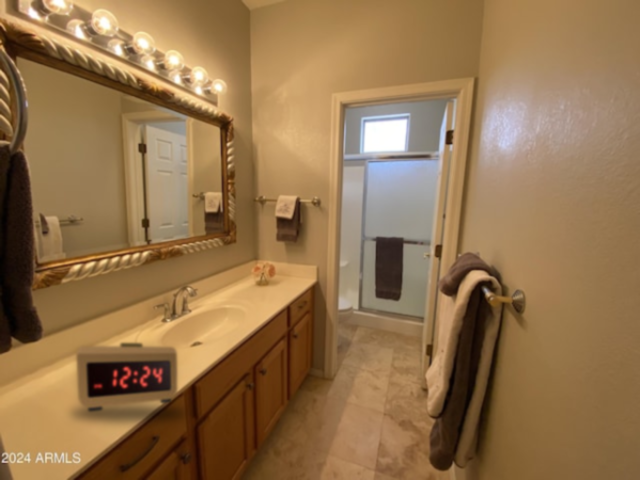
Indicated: 12,24
